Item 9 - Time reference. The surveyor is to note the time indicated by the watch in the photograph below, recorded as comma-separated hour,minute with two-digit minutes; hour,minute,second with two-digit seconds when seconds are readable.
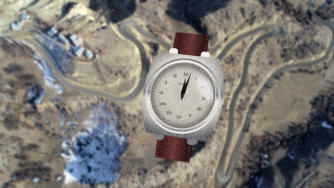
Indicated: 12,02
